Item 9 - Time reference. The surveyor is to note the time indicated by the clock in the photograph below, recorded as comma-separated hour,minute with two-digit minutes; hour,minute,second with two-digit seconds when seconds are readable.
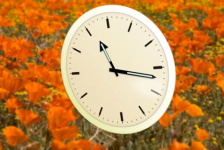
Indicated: 11,17
